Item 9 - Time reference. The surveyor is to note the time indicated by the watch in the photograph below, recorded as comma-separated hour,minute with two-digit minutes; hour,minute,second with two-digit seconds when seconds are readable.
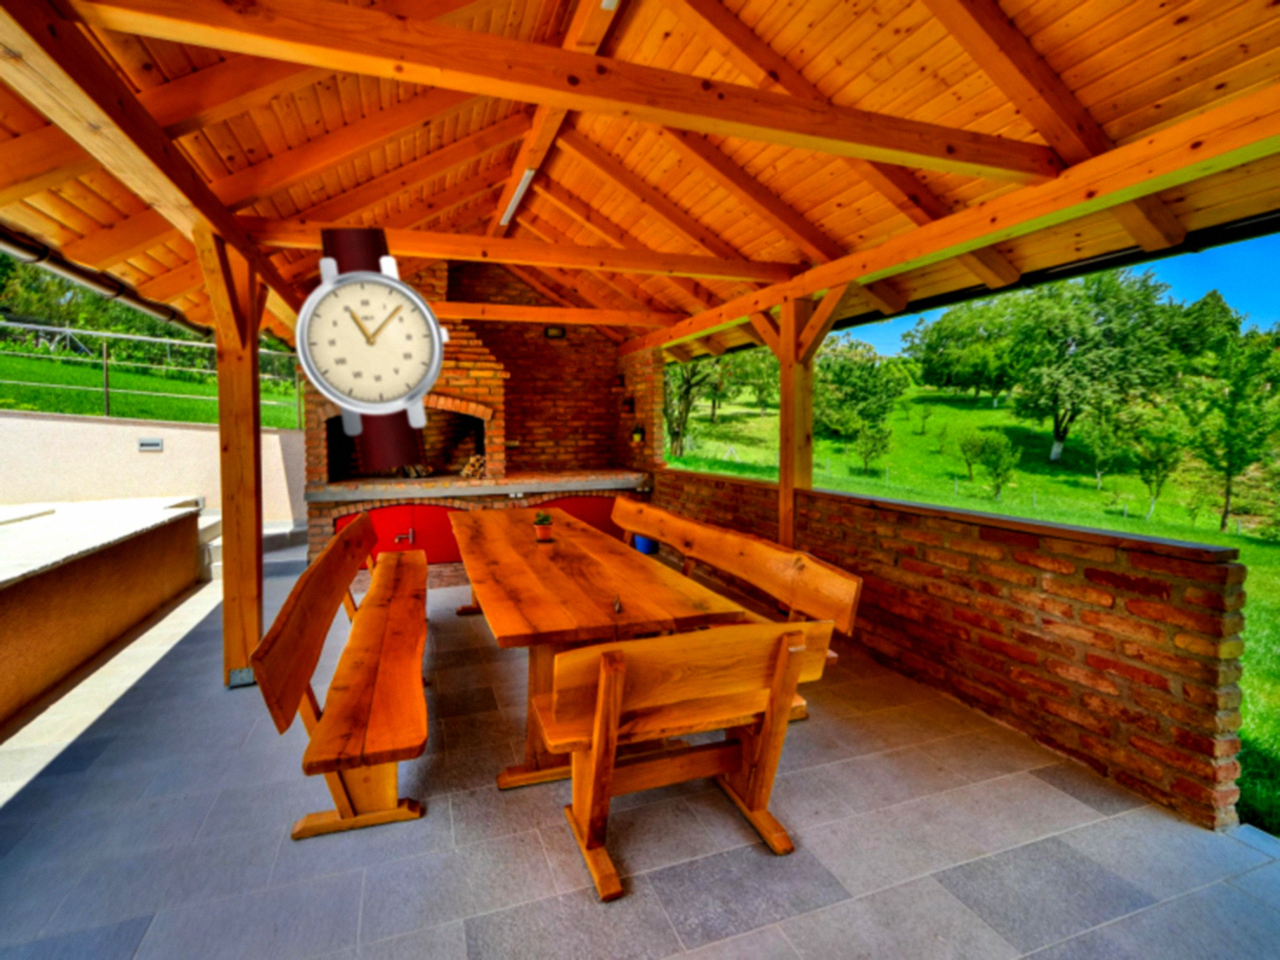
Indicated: 11,08
